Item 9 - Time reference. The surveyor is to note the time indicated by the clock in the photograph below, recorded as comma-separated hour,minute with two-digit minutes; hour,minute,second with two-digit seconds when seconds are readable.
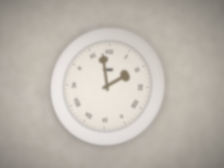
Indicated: 1,58
